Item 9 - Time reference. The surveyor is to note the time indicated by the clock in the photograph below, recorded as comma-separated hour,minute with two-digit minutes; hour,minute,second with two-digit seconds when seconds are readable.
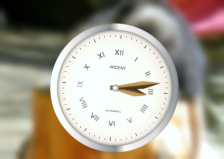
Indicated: 3,13
